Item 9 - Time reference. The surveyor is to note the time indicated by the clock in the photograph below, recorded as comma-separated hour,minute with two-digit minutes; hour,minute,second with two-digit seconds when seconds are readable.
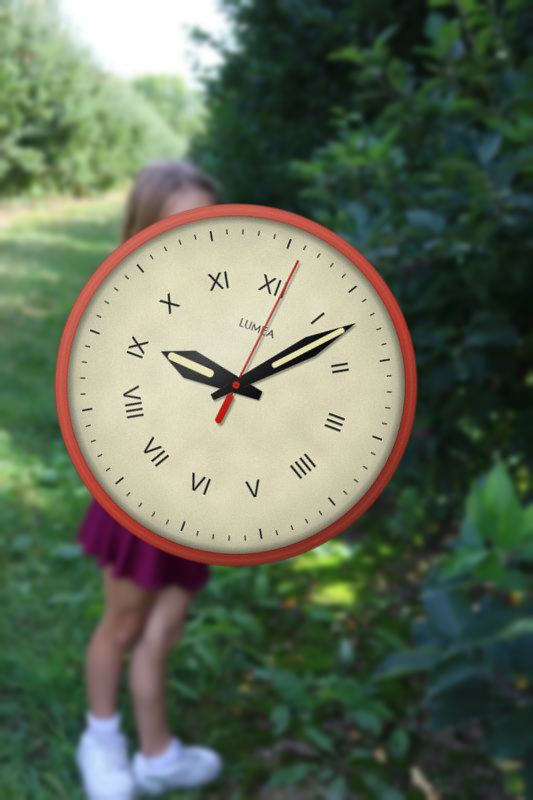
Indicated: 9,07,01
